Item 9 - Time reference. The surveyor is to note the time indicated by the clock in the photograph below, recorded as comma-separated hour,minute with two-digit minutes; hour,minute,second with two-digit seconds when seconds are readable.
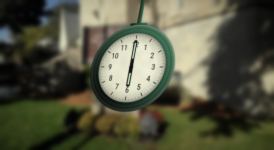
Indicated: 6,00
